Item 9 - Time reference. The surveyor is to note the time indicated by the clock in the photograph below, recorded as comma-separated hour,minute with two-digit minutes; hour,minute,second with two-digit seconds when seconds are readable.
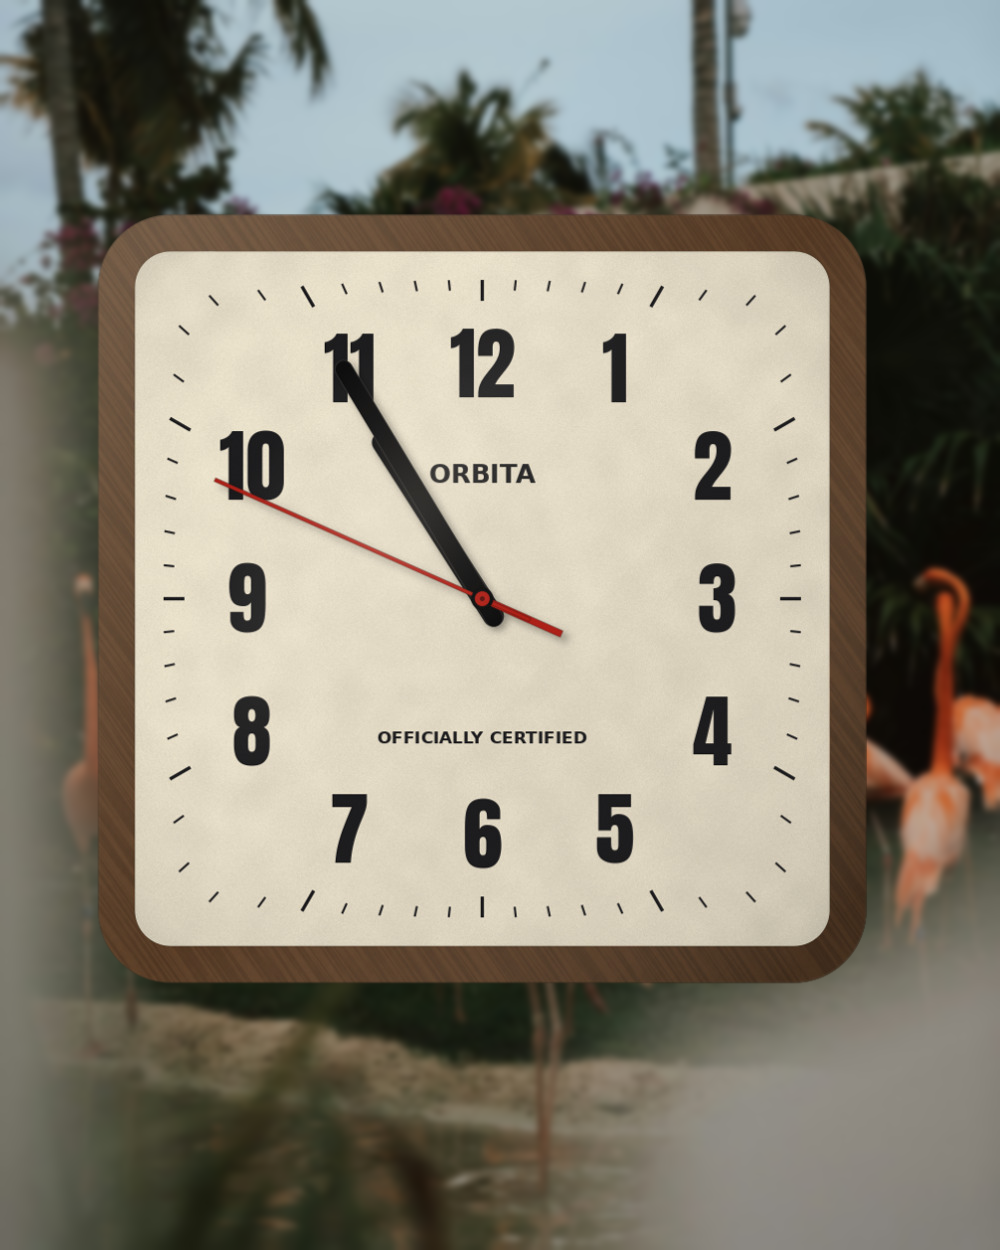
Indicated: 10,54,49
